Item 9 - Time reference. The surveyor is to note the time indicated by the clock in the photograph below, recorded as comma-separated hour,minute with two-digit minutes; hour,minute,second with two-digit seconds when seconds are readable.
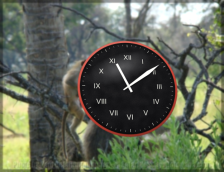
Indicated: 11,09
